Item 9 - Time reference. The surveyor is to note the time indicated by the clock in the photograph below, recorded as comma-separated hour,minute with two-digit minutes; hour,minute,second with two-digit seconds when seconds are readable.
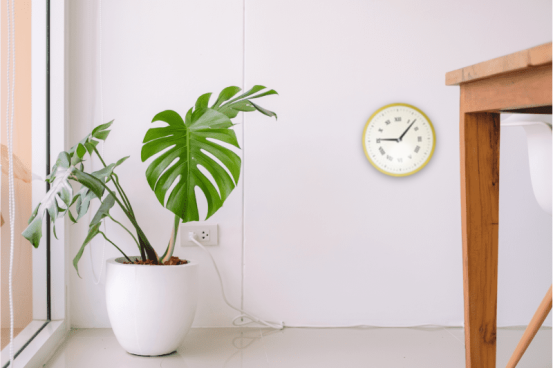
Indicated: 9,07
